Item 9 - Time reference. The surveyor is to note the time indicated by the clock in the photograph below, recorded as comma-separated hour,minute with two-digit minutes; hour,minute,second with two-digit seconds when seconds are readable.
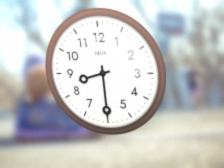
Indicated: 8,30
